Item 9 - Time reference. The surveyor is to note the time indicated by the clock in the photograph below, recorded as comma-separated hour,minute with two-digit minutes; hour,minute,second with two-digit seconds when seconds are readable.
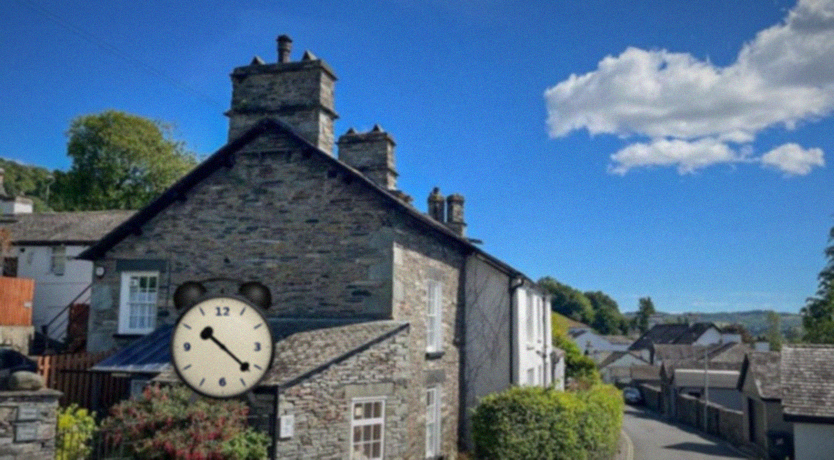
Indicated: 10,22
